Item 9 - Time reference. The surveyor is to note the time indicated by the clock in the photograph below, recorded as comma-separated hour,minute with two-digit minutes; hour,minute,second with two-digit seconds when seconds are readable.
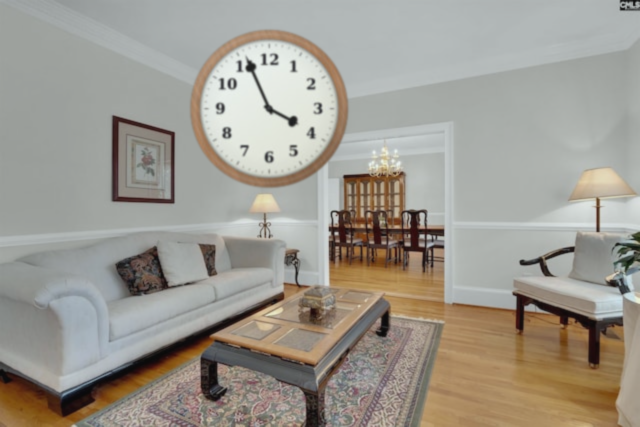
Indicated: 3,56
